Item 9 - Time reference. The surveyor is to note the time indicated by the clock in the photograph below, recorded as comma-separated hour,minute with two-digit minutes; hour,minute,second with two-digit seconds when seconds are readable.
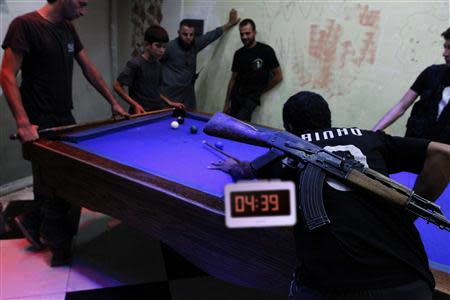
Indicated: 4,39
